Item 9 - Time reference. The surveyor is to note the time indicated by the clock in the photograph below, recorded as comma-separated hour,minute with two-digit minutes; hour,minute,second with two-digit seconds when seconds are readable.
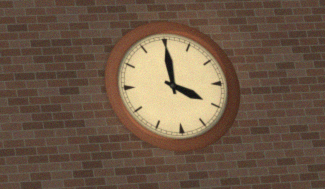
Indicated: 4,00
